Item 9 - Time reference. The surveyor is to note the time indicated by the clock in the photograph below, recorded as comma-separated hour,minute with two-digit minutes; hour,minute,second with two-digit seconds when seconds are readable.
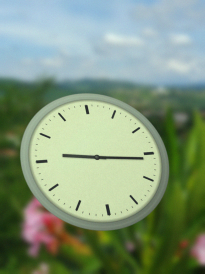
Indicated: 9,16
